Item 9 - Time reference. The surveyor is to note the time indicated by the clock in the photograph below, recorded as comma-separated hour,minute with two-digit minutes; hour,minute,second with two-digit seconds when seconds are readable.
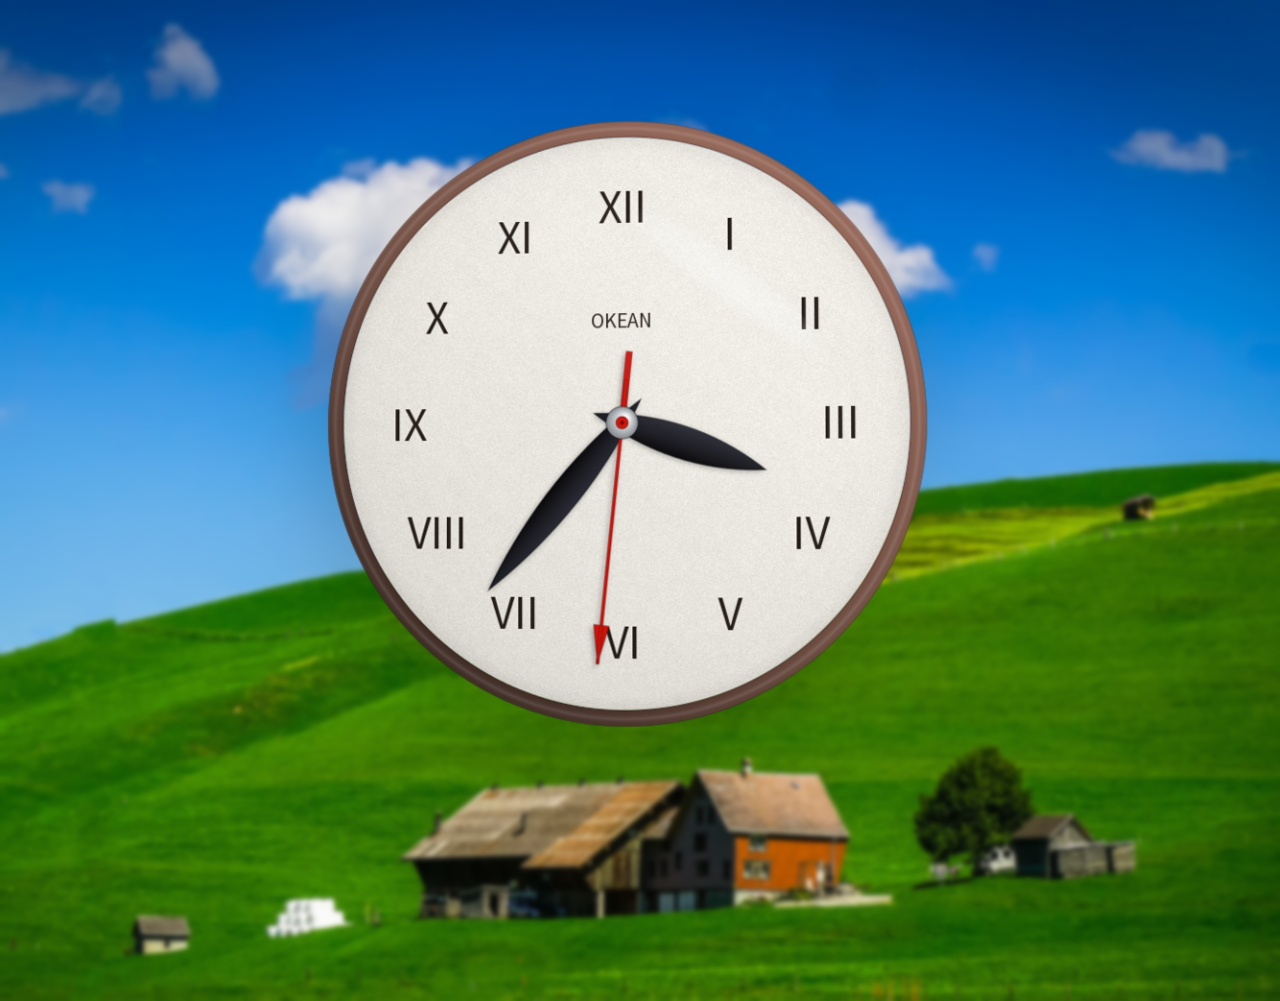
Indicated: 3,36,31
